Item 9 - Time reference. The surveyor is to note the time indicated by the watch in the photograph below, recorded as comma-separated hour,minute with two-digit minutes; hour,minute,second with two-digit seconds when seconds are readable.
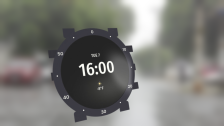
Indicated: 16,00
